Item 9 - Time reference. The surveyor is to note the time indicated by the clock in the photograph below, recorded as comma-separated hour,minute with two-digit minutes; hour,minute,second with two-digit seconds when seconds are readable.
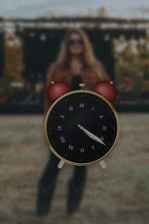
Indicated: 4,21
